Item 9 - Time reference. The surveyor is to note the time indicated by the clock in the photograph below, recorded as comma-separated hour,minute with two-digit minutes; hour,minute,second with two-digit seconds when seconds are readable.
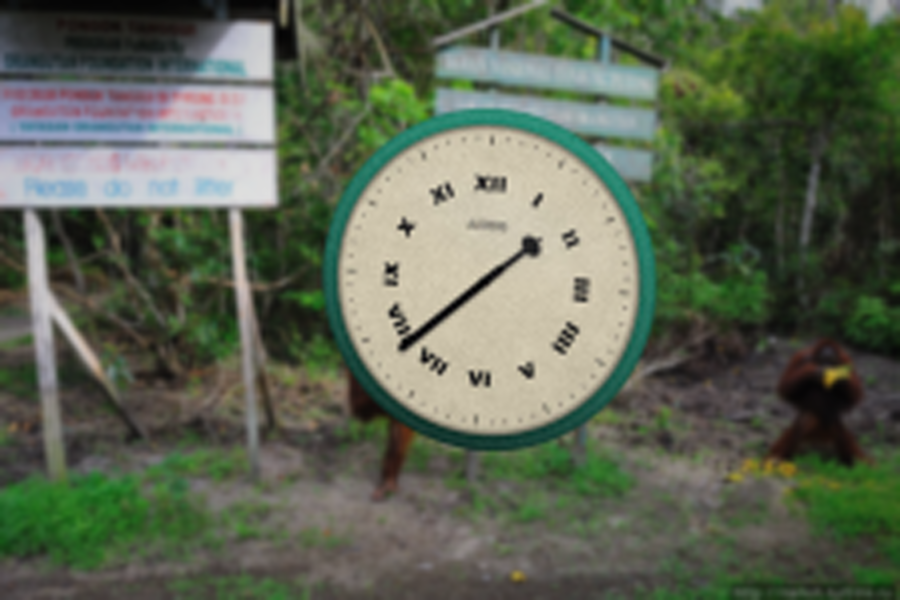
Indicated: 1,38
